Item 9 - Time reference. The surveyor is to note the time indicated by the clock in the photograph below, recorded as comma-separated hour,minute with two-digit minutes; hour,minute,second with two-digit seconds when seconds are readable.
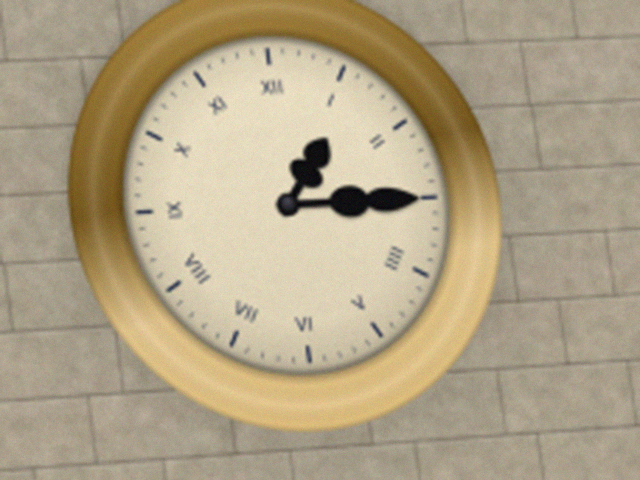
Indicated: 1,15
